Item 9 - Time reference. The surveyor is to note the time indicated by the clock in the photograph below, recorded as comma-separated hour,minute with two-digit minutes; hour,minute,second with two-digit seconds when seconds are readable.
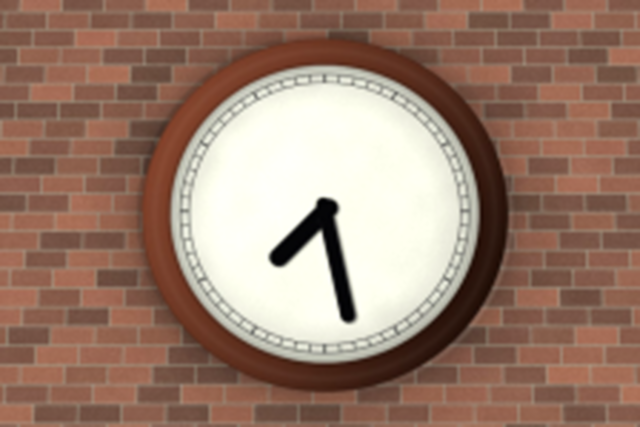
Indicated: 7,28
